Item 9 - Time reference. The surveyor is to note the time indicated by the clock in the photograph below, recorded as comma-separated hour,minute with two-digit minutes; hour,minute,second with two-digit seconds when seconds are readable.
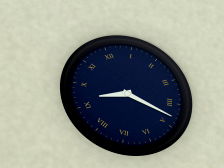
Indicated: 9,23
